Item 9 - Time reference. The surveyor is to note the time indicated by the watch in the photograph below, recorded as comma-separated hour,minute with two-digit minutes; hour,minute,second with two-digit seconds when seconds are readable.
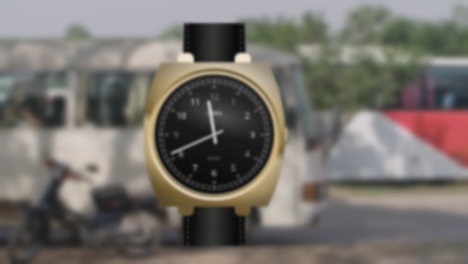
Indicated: 11,41
